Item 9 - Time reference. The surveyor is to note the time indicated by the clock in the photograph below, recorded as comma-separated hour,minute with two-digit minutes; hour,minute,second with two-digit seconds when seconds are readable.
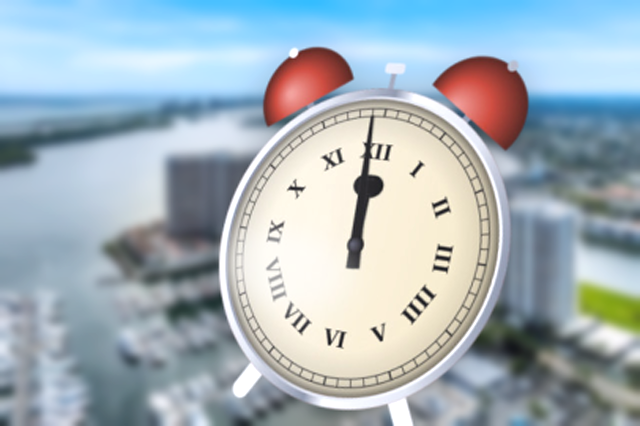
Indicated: 11,59
